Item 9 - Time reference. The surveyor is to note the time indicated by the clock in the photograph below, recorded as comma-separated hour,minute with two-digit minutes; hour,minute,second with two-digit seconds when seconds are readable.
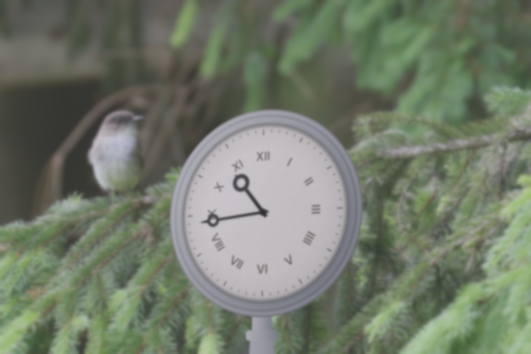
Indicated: 10,44
